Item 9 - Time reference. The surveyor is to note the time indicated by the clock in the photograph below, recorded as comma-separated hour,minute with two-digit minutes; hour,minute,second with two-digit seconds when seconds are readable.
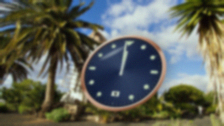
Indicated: 11,59
